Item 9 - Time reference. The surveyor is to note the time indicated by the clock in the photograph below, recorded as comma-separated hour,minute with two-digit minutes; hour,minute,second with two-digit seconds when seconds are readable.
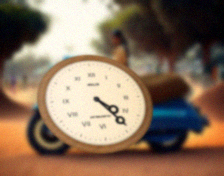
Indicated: 4,24
